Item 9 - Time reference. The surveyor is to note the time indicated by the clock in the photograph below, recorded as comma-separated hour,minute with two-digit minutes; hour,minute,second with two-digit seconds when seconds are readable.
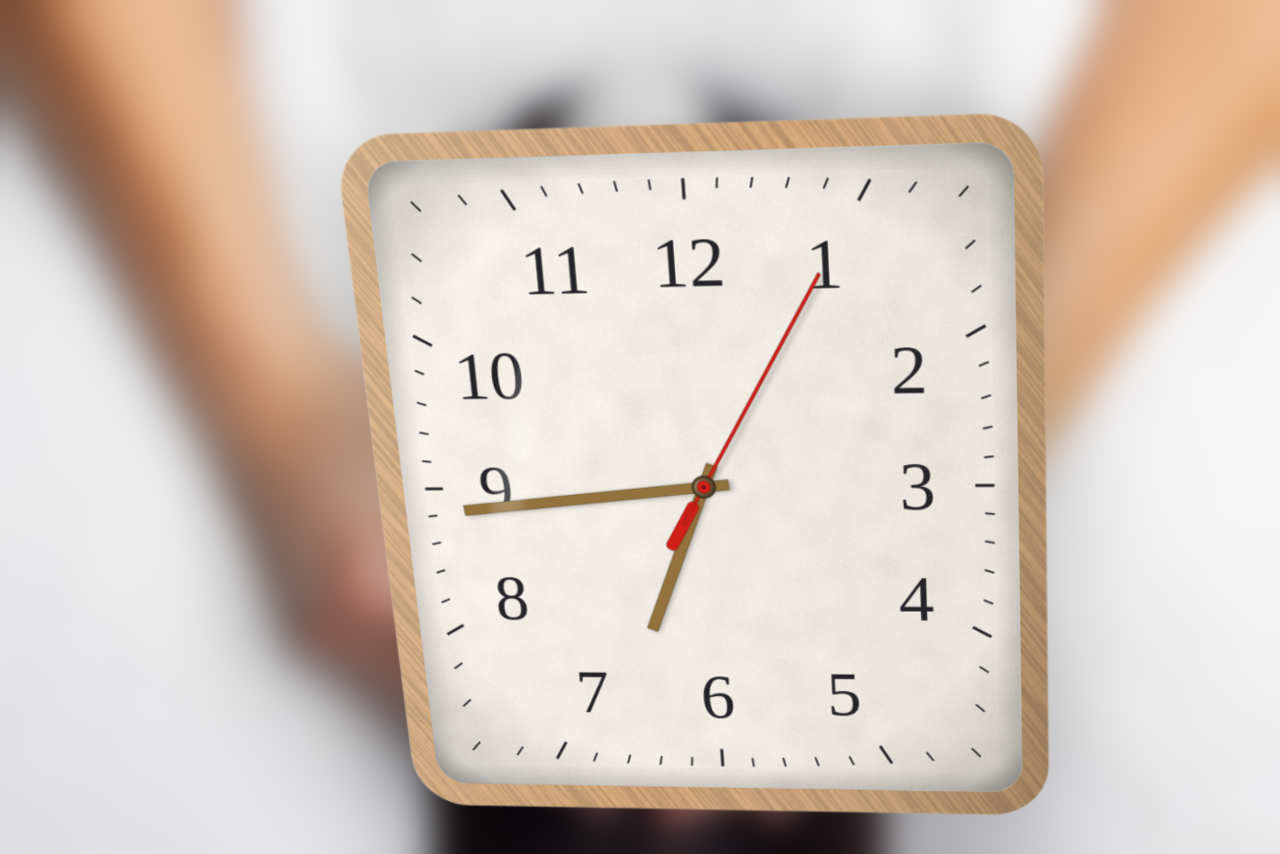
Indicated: 6,44,05
